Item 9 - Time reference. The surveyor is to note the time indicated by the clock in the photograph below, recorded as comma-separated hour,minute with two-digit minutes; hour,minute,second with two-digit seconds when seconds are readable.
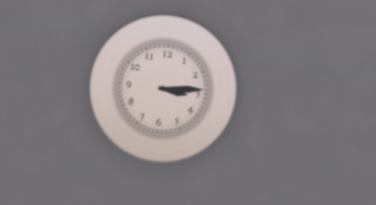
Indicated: 3,14
